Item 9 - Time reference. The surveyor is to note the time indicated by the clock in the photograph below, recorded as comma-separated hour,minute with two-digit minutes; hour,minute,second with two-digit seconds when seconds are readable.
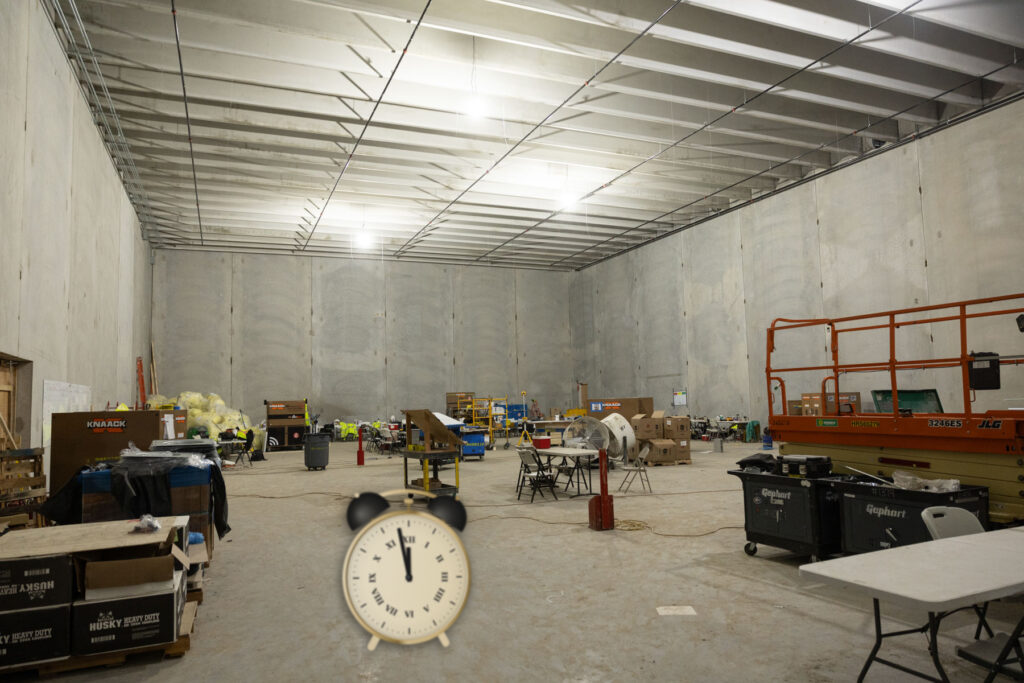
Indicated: 11,58
